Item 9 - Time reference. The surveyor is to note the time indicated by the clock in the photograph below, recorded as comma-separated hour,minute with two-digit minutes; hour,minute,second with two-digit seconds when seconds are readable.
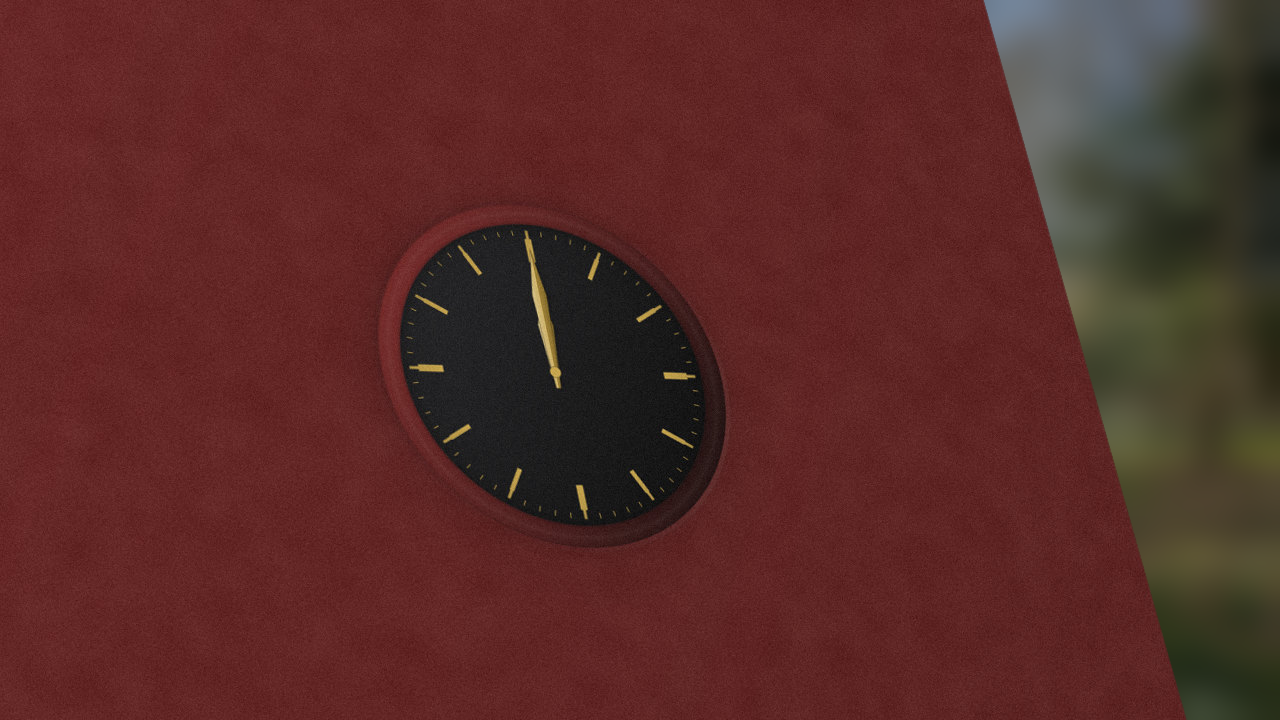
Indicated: 12,00
